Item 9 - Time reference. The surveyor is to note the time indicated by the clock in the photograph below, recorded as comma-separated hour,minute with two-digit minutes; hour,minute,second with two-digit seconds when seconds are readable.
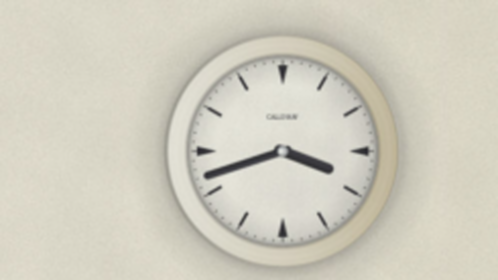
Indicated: 3,42
